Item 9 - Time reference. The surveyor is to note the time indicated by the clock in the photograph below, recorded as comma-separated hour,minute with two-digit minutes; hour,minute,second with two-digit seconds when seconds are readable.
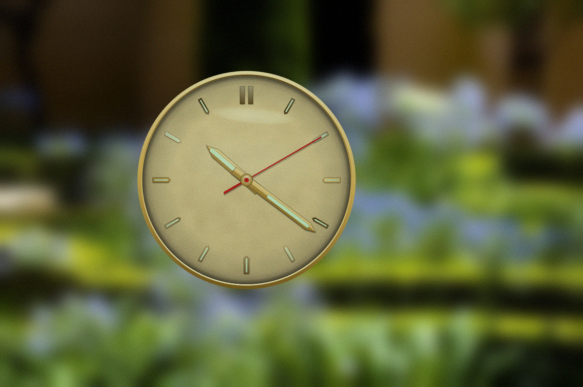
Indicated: 10,21,10
